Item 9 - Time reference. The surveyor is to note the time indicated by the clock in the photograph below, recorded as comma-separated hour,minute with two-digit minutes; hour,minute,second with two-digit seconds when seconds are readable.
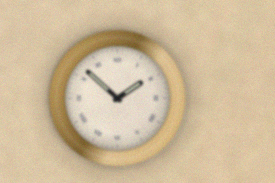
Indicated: 1,52
